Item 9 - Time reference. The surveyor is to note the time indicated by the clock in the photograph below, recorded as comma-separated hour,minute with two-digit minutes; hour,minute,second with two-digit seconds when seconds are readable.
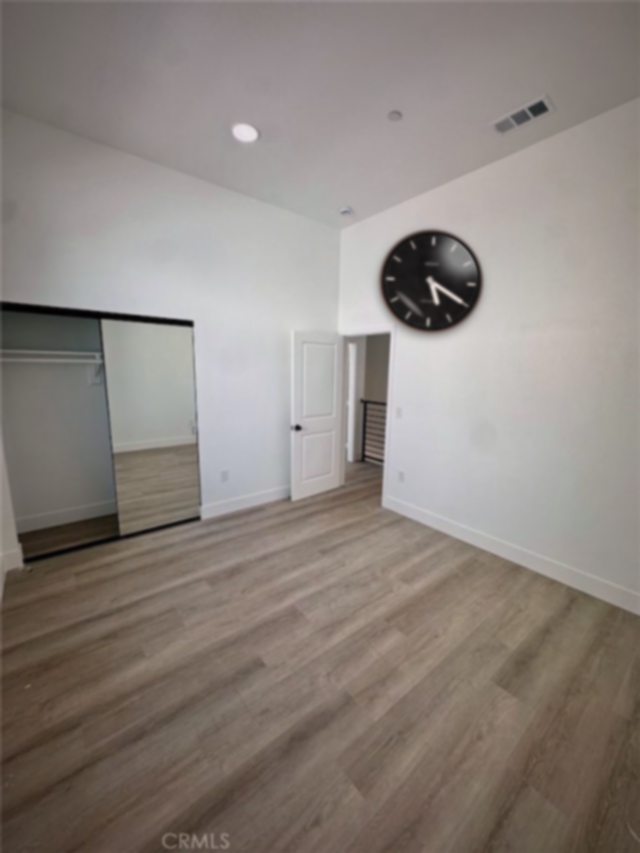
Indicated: 5,20
